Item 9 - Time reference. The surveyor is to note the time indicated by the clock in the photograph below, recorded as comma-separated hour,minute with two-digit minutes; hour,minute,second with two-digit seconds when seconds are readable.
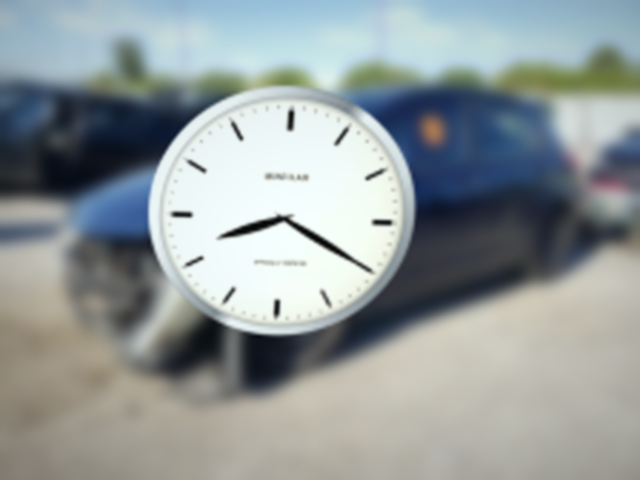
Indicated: 8,20
